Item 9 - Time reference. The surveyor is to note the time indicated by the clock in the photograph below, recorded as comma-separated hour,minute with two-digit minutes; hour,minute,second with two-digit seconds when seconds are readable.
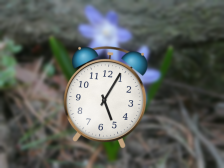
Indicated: 5,04
